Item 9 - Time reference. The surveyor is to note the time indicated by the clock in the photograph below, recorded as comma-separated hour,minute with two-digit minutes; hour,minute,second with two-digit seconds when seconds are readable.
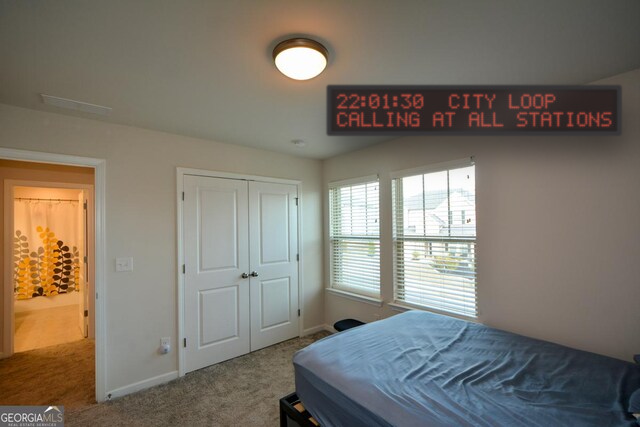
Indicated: 22,01,30
